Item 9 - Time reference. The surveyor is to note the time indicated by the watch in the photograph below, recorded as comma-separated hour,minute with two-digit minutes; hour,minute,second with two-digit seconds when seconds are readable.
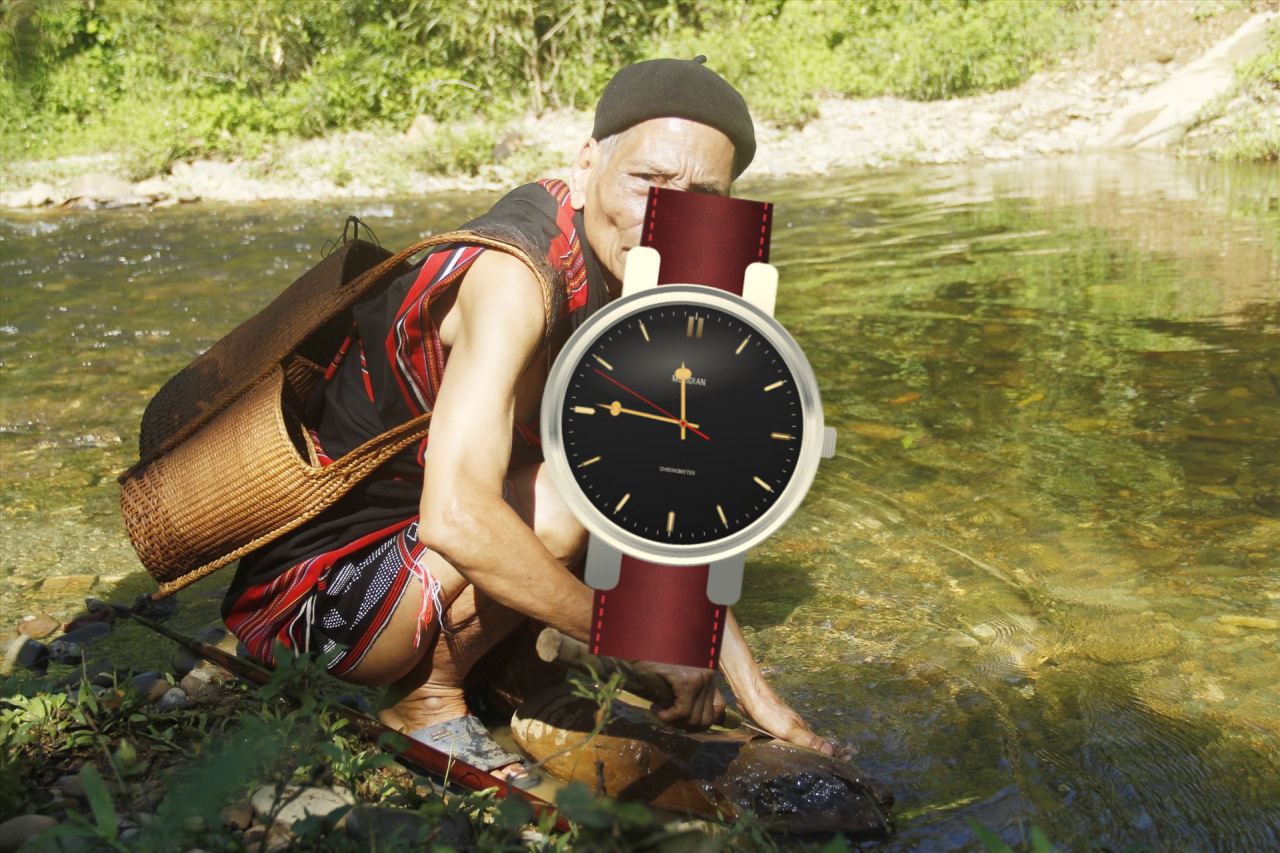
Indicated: 11,45,49
